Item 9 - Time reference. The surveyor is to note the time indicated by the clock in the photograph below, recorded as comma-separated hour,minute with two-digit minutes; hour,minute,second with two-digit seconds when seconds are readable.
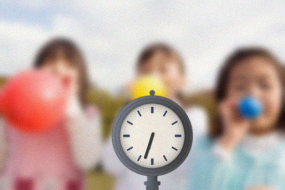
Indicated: 6,33
